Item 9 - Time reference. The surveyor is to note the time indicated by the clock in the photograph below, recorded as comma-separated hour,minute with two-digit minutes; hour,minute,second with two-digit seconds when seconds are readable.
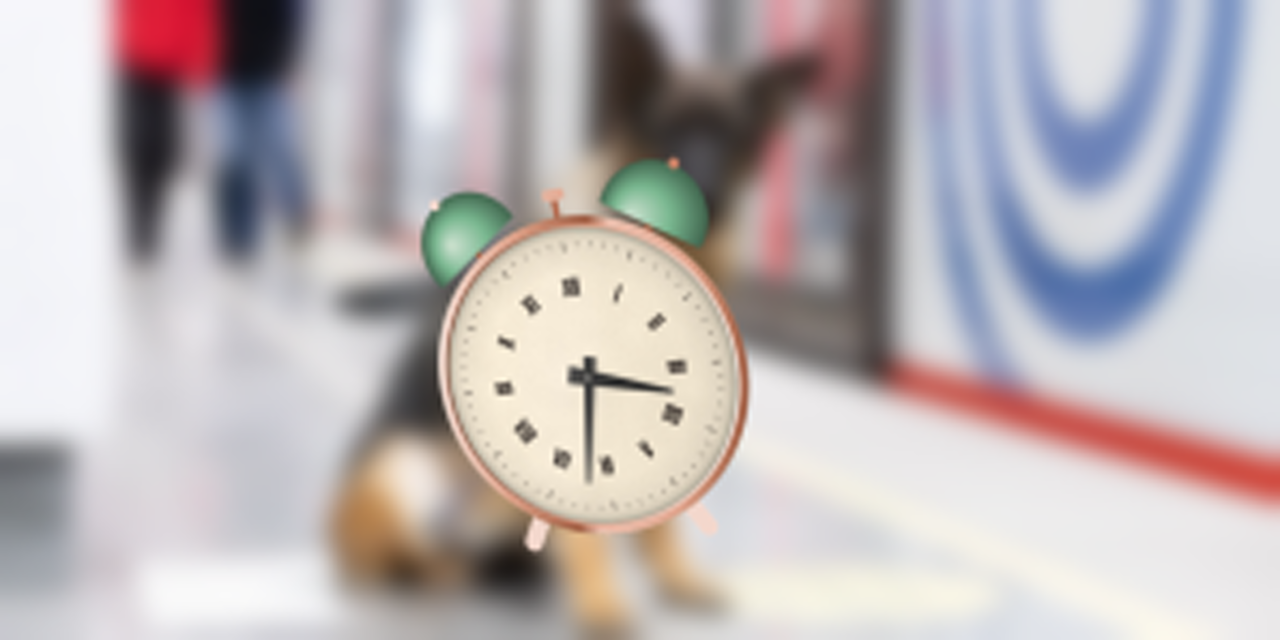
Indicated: 3,32
